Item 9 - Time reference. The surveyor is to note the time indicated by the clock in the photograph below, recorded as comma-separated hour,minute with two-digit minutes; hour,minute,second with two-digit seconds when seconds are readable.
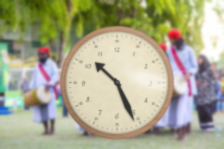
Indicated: 10,26
